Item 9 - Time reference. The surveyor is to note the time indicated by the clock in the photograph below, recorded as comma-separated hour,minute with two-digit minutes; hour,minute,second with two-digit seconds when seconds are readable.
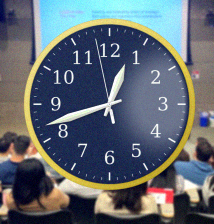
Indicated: 12,41,58
